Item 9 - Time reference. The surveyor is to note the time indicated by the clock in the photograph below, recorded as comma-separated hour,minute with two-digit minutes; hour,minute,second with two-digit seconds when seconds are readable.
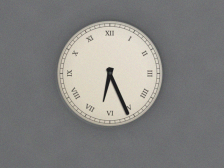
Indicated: 6,26
